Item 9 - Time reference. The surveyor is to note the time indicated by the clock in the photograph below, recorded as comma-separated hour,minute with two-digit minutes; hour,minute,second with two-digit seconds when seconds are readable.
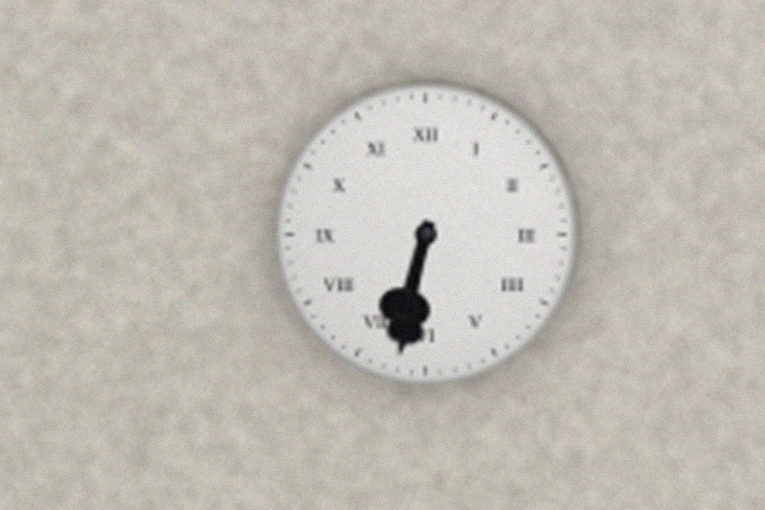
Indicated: 6,32
